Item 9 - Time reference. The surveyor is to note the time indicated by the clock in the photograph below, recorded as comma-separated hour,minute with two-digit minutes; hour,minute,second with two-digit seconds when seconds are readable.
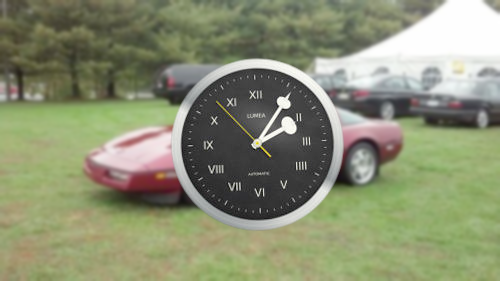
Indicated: 2,05,53
